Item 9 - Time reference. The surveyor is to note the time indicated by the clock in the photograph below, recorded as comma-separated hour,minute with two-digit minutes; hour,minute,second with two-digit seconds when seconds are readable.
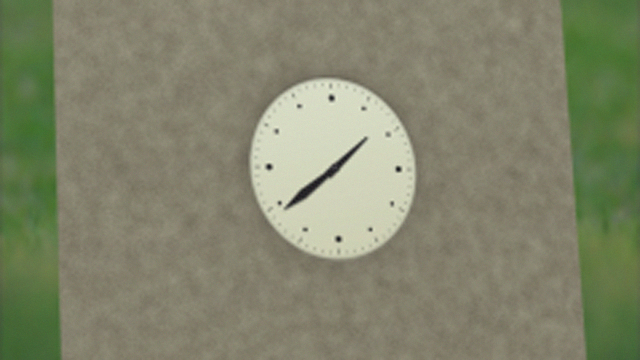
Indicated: 1,39
